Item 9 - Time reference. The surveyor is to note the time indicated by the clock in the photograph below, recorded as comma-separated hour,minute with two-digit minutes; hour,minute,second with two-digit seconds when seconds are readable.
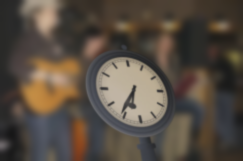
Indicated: 6,36
